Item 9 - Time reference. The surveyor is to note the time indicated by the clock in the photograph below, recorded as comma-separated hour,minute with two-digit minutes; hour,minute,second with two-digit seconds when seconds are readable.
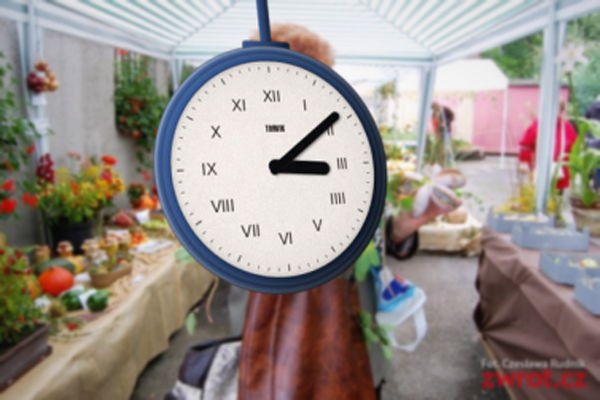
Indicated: 3,09
